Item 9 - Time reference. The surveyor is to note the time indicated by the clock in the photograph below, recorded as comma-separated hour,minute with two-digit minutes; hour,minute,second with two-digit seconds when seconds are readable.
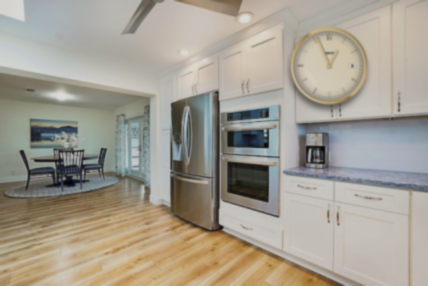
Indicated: 12,56
